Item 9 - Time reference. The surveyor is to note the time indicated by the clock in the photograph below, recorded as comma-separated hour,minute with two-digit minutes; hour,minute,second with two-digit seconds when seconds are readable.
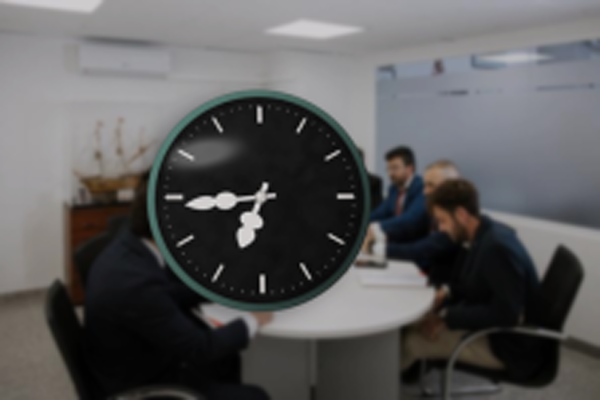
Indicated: 6,44
